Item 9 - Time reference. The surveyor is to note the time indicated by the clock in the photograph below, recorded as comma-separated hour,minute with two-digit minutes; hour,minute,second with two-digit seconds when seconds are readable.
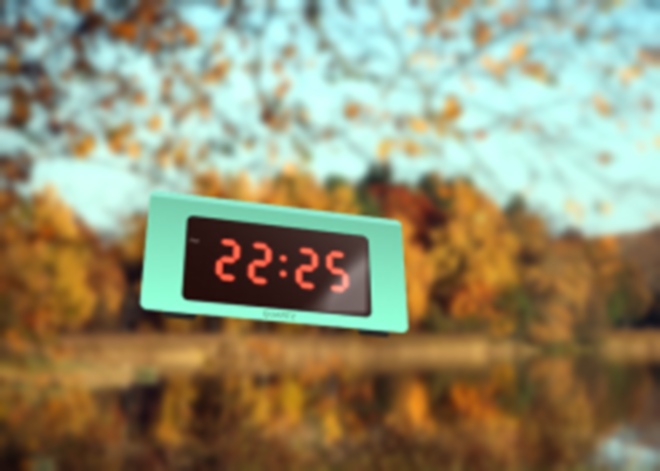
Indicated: 22,25
